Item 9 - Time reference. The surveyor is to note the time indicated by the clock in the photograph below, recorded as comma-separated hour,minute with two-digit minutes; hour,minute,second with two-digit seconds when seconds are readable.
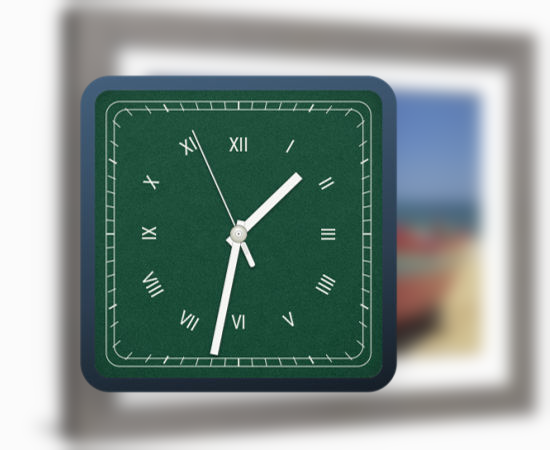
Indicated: 1,31,56
